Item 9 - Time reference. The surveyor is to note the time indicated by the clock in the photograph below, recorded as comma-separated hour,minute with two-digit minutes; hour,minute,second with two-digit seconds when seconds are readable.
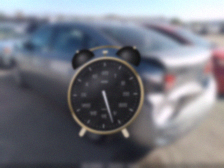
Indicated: 5,27
